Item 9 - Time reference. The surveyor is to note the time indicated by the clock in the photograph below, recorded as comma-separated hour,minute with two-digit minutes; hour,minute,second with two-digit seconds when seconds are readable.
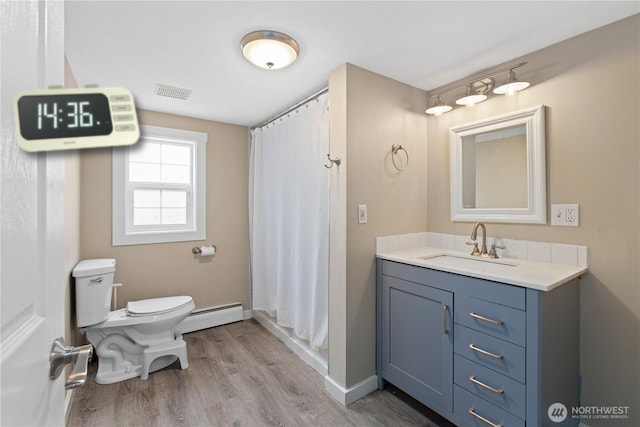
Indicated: 14,36
